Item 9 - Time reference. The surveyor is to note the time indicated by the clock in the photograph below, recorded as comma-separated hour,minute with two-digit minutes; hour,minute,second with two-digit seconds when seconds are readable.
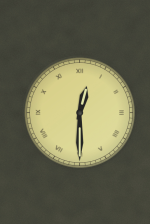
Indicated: 12,30
